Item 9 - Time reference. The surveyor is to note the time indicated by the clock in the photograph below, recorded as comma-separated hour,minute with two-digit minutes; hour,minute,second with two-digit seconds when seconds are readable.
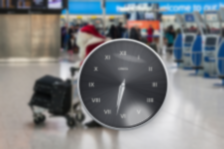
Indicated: 6,32
